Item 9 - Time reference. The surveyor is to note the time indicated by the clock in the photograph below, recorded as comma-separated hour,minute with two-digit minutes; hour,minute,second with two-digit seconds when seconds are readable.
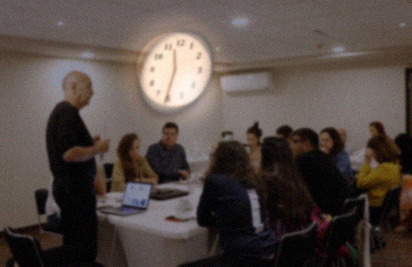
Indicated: 11,31
